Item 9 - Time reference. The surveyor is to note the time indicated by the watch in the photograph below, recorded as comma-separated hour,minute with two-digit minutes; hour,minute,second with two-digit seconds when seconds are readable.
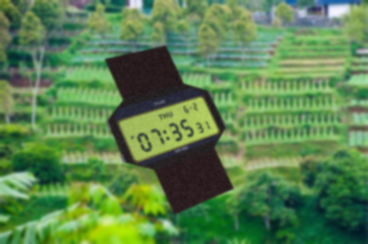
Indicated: 7,35,31
